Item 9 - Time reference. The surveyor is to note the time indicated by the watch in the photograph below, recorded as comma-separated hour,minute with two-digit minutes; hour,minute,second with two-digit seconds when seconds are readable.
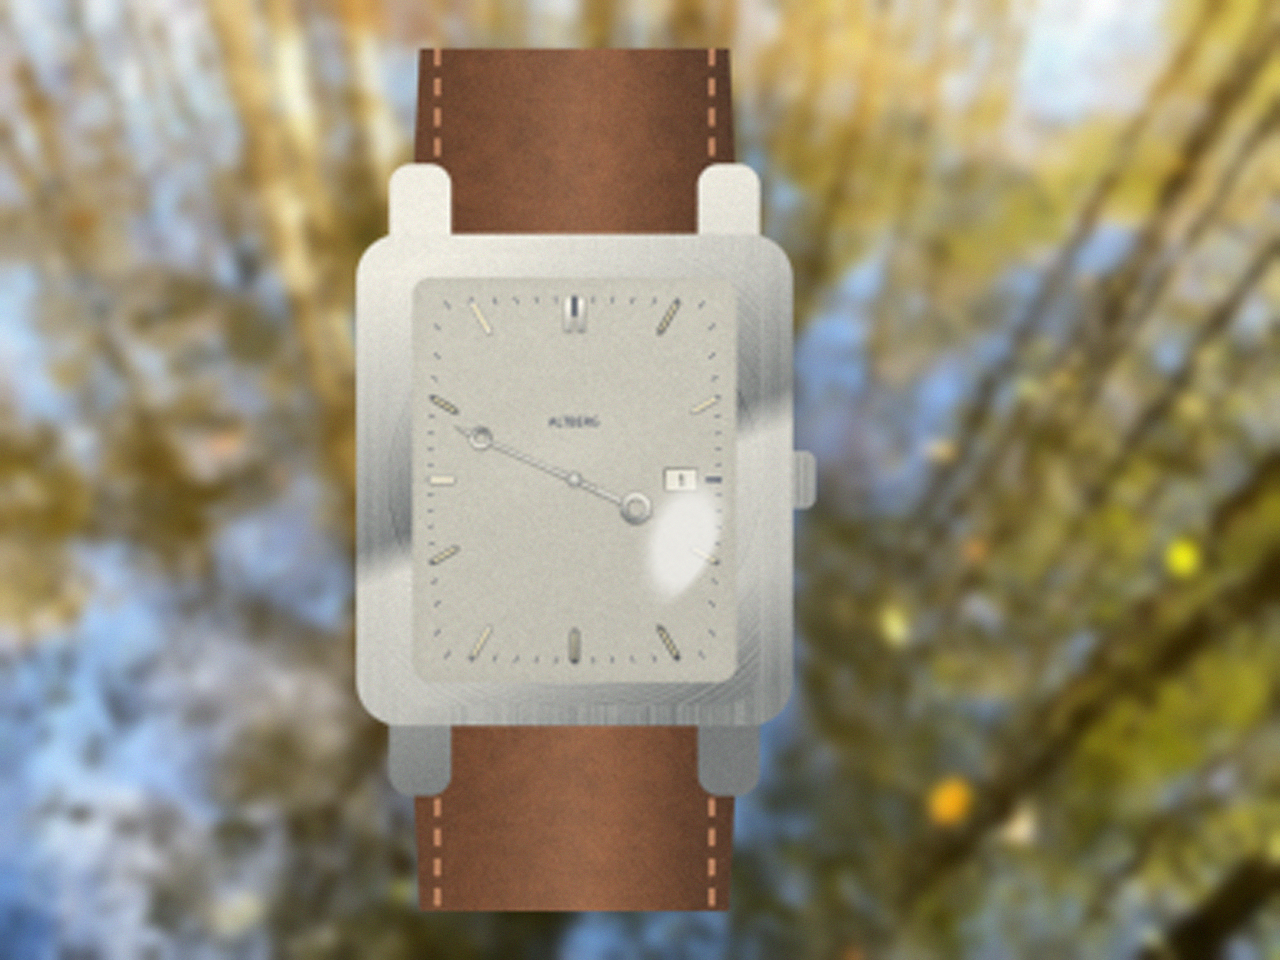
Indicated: 3,49
